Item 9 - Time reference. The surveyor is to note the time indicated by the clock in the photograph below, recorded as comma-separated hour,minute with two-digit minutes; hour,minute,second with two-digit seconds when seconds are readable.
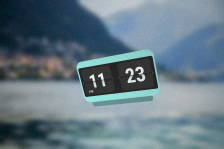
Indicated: 11,23
